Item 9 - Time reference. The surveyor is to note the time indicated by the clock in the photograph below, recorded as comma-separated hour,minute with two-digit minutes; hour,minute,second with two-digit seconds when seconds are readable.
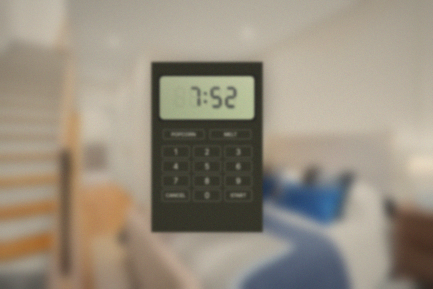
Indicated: 7,52
